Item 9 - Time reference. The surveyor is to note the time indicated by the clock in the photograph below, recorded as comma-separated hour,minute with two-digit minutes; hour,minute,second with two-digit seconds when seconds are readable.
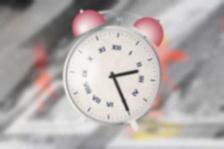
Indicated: 2,25
